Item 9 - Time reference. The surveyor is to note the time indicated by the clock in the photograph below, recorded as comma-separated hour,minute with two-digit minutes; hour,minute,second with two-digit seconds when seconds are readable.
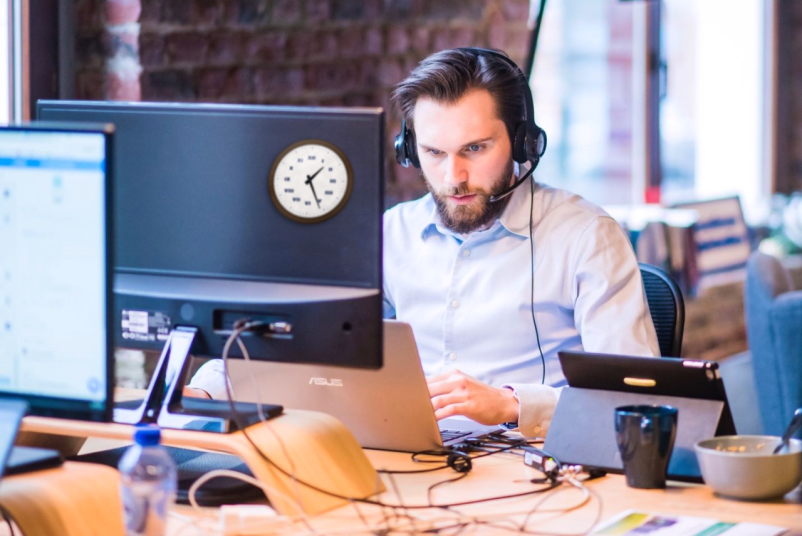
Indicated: 1,26
